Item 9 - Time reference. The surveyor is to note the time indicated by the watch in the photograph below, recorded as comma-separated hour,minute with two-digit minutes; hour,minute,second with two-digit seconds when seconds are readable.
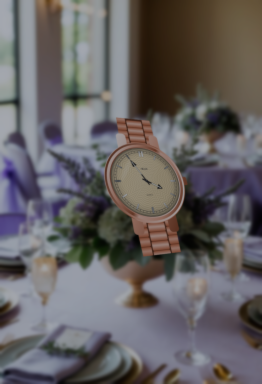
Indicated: 3,55
